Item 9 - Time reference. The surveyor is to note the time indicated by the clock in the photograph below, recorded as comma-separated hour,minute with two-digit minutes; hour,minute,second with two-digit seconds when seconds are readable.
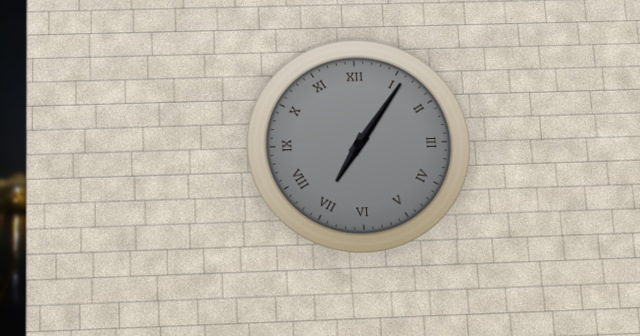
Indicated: 7,06
